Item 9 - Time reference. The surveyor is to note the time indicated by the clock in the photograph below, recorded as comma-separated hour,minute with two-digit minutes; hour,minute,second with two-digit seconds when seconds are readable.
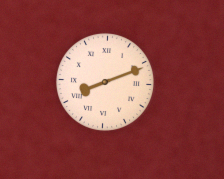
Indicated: 8,11
